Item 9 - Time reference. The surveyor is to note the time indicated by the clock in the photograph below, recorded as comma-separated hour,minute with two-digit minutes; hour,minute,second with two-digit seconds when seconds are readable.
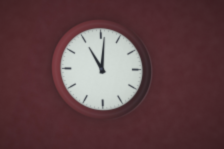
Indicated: 11,01
